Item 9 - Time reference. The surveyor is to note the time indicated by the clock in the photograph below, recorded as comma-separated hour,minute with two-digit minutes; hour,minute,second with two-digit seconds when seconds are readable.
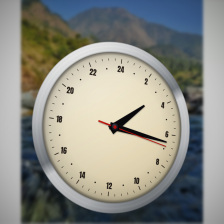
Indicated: 3,16,17
